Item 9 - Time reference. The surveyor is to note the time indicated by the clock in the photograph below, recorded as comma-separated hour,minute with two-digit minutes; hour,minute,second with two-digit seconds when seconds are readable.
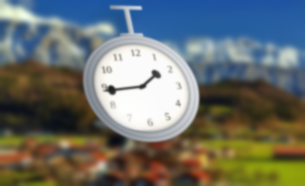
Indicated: 1,44
